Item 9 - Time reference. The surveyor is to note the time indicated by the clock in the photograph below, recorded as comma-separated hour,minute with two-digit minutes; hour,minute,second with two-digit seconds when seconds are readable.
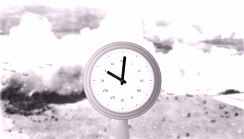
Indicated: 10,01
